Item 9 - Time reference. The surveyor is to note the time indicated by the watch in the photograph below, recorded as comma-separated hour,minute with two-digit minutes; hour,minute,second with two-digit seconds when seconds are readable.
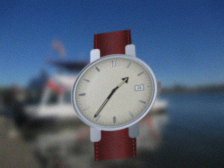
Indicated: 1,36
